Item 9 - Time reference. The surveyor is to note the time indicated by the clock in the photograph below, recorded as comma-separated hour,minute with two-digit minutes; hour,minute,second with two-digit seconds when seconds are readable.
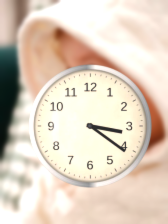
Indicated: 3,21
